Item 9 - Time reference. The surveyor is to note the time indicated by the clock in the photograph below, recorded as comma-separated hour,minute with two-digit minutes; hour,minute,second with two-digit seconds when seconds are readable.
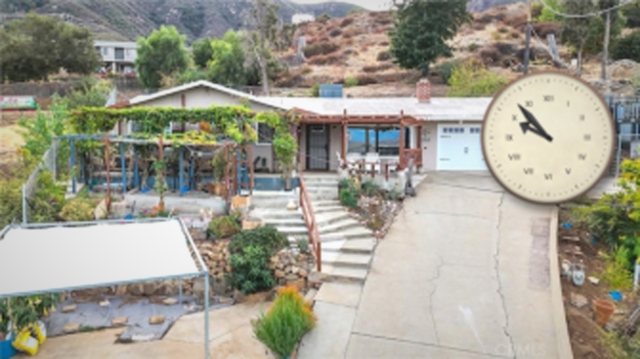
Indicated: 9,53
